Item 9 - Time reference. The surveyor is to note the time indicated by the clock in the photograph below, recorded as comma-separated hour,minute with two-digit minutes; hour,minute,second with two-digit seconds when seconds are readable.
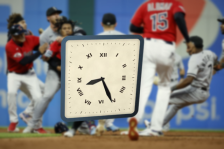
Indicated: 8,26
